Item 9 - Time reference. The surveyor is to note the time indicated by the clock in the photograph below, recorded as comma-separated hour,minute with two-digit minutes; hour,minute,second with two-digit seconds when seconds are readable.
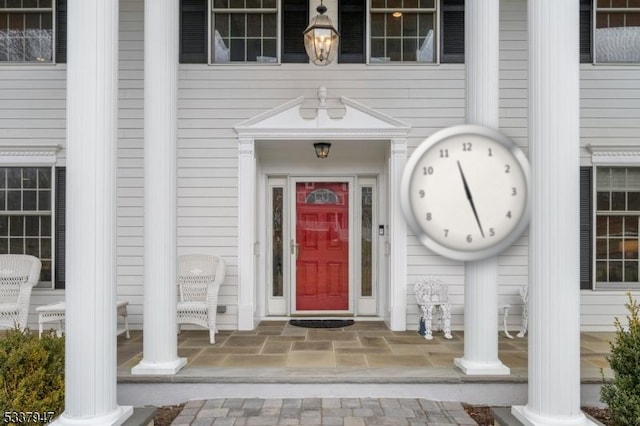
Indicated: 11,27
